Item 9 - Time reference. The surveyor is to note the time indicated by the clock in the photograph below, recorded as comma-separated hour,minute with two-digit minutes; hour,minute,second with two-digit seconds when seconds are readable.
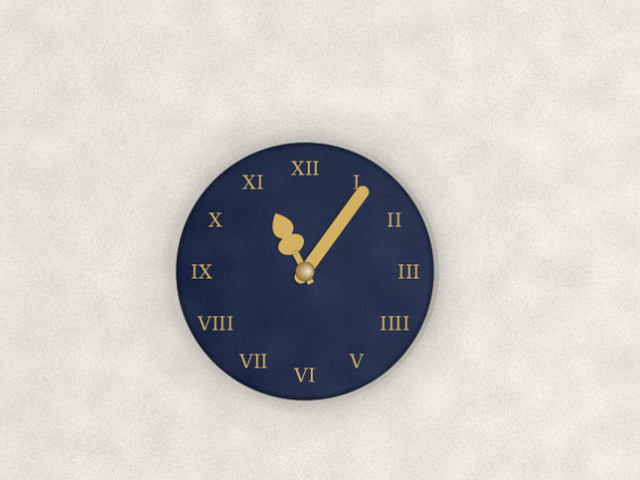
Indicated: 11,06
